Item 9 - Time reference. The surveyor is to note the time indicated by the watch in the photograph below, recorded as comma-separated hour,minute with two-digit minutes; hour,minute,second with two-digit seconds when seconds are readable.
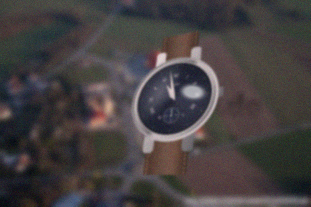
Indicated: 10,58
